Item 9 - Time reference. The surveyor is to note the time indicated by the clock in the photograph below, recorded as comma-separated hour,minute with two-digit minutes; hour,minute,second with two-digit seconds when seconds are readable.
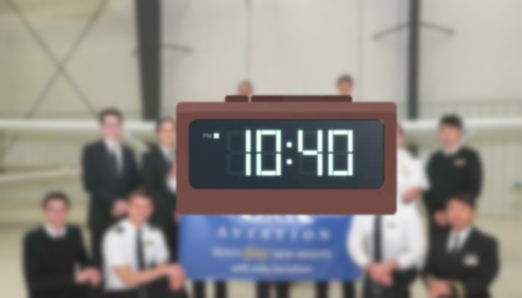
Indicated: 10,40
